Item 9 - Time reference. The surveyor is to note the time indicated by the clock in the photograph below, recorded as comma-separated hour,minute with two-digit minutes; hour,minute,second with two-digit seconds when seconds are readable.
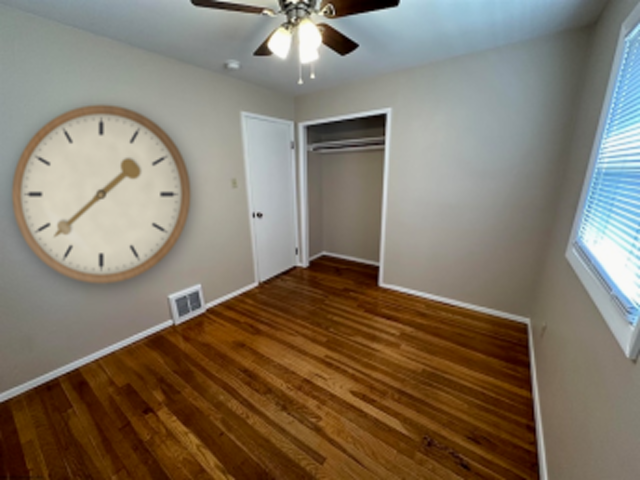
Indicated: 1,38
